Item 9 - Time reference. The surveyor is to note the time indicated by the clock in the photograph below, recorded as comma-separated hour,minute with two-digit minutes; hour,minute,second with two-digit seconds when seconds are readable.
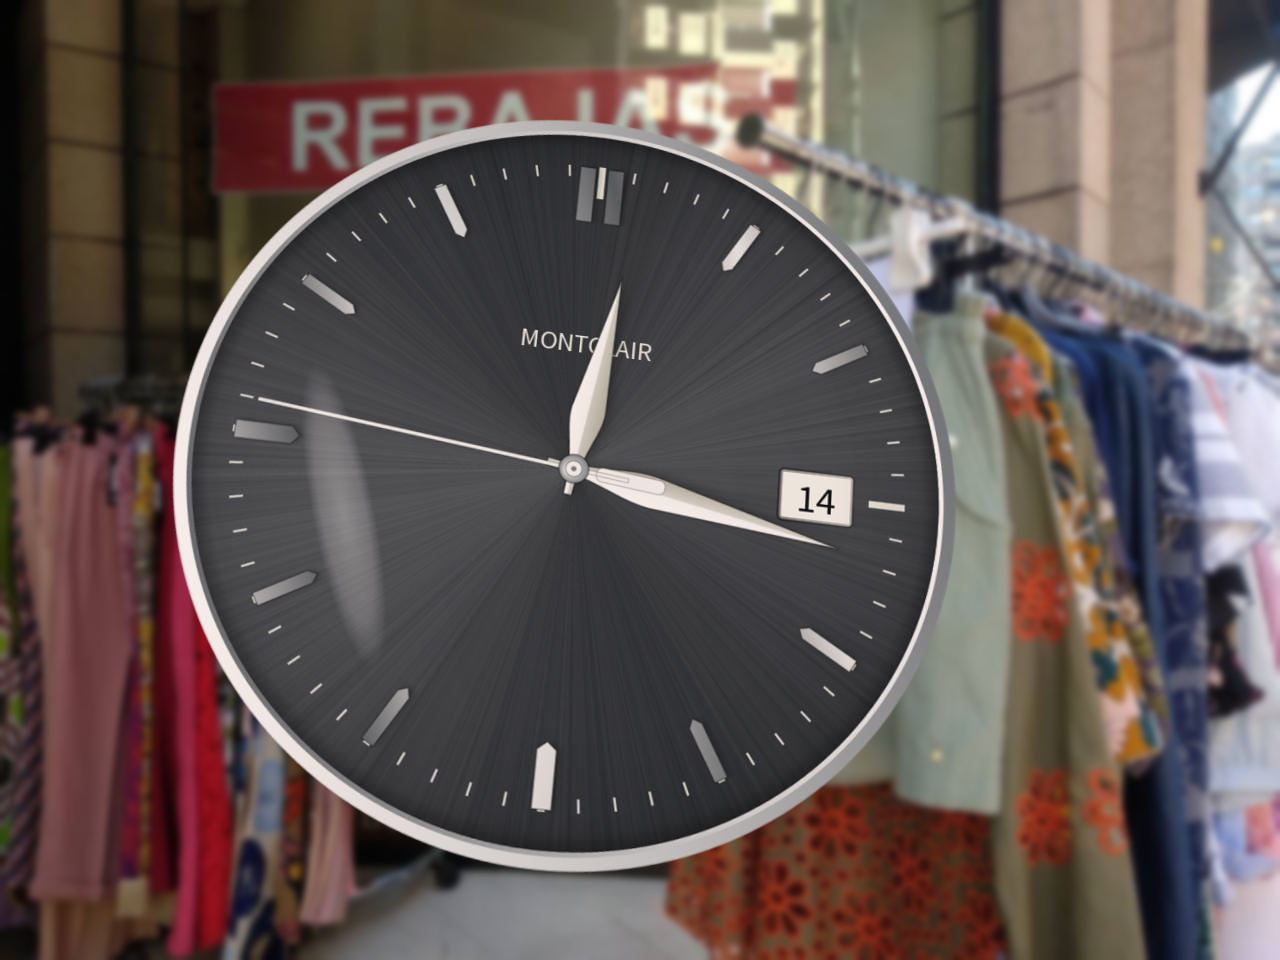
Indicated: 12,16,46
